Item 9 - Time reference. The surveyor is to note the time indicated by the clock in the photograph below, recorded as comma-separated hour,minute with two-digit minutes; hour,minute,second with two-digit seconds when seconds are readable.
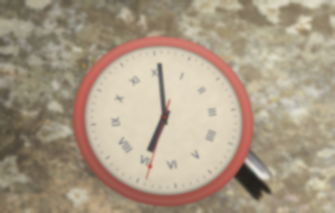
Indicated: 7,00,34
